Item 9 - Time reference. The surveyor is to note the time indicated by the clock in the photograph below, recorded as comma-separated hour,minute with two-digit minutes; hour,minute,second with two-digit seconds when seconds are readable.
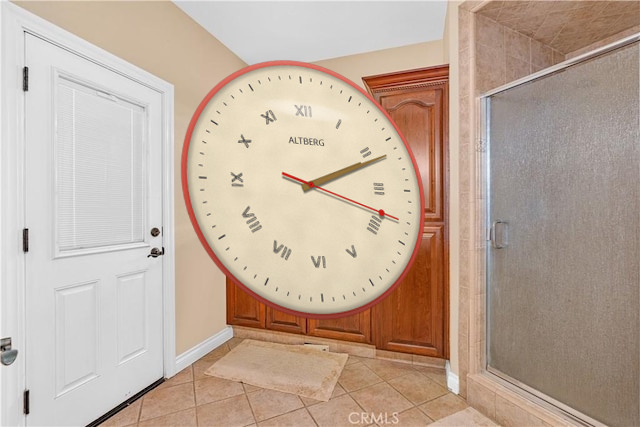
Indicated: 2,11,18
